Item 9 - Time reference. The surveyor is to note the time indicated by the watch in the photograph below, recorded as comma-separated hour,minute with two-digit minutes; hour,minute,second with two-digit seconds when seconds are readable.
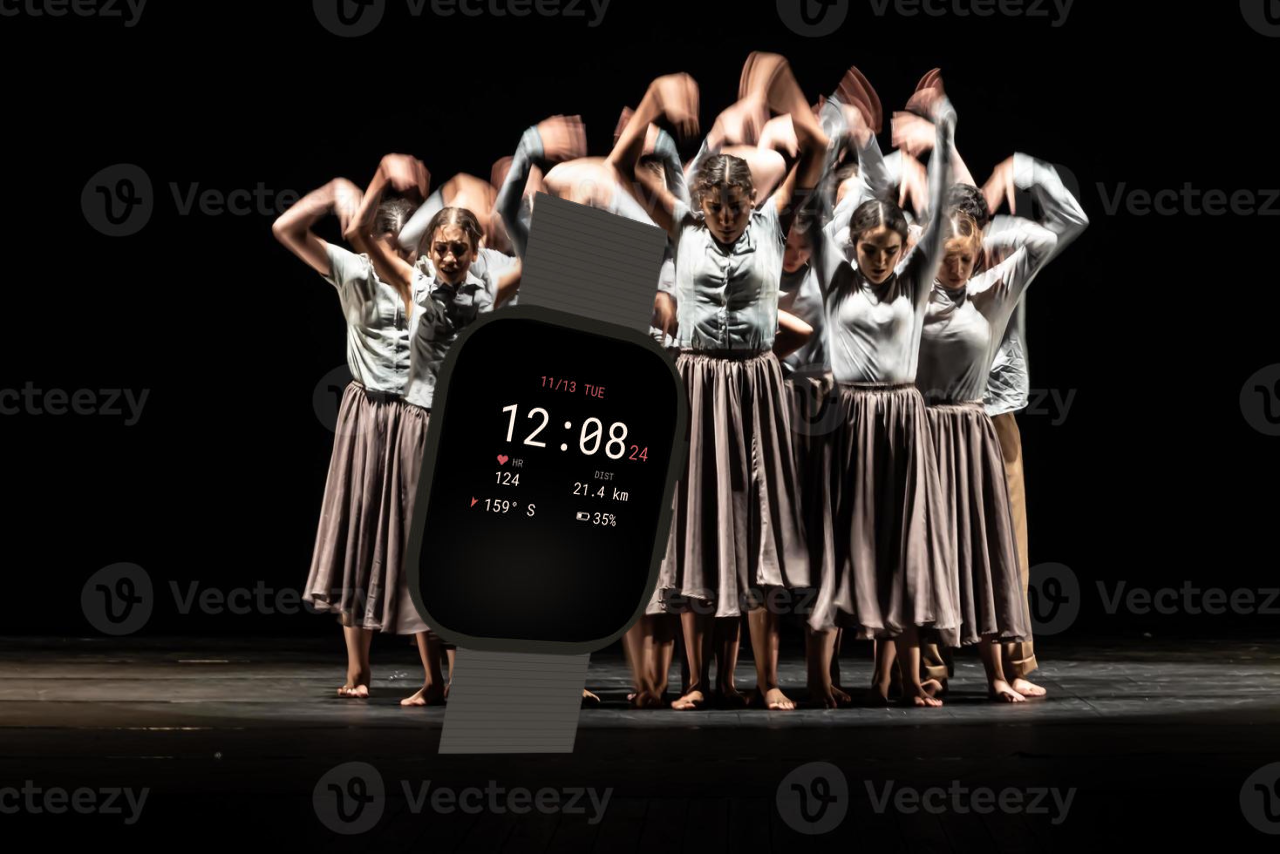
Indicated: 12,08,24
